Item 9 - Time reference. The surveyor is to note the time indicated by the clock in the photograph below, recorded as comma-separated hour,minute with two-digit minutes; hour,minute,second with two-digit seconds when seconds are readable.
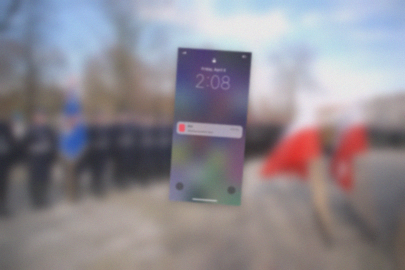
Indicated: 2,08
